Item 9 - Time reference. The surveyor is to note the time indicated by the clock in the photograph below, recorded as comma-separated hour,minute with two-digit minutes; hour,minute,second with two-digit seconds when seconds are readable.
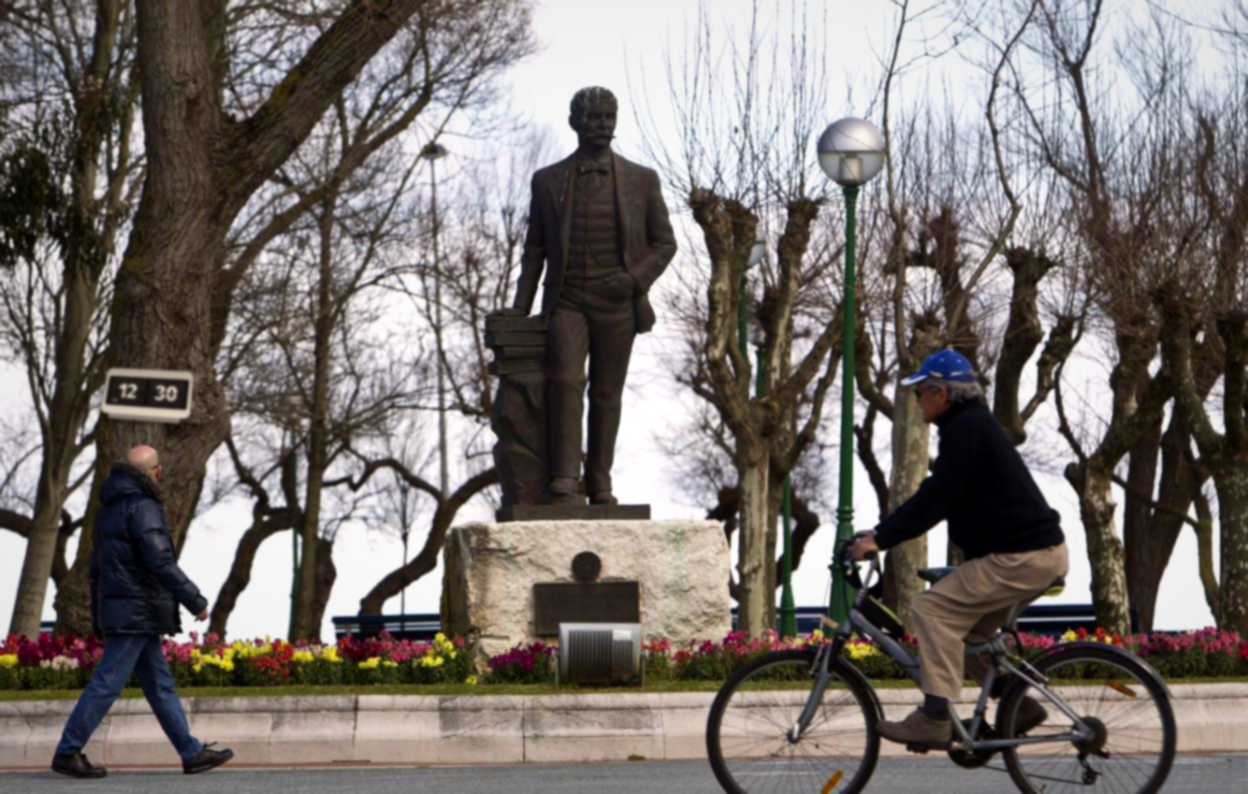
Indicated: 12,30
